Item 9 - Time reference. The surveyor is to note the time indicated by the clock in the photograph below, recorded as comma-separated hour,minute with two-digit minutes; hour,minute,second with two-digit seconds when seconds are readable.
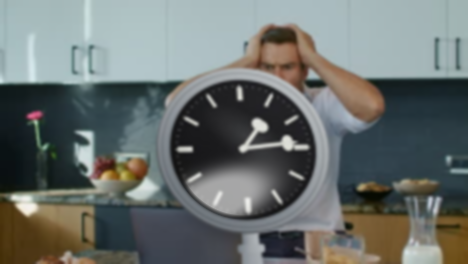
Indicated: 1,14
